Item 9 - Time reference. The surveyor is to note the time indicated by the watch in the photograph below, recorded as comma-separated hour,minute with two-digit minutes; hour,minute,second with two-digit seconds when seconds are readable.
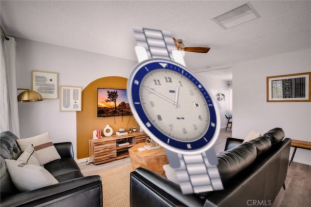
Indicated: 12,50
